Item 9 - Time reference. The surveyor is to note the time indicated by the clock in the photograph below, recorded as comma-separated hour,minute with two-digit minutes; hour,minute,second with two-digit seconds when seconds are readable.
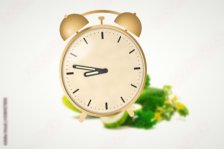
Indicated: 8,47
